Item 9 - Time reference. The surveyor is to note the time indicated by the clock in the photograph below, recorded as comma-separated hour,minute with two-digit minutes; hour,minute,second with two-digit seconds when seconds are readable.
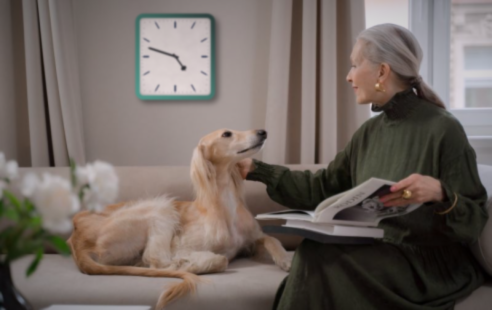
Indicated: 4,48
